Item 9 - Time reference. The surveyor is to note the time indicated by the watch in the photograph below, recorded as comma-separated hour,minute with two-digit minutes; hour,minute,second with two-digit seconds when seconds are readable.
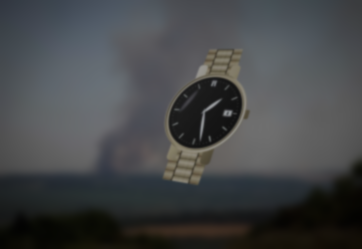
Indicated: 1,28
